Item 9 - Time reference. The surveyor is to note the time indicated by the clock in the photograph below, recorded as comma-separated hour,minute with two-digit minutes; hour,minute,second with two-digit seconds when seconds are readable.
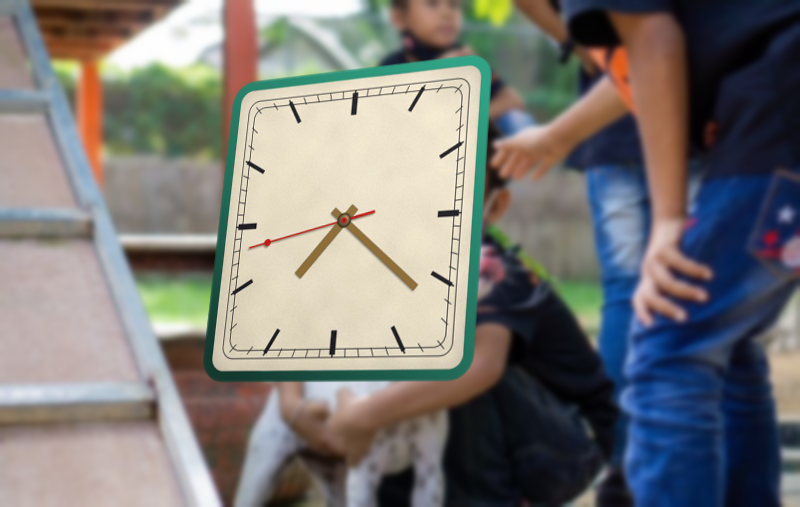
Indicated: 7,21,43
